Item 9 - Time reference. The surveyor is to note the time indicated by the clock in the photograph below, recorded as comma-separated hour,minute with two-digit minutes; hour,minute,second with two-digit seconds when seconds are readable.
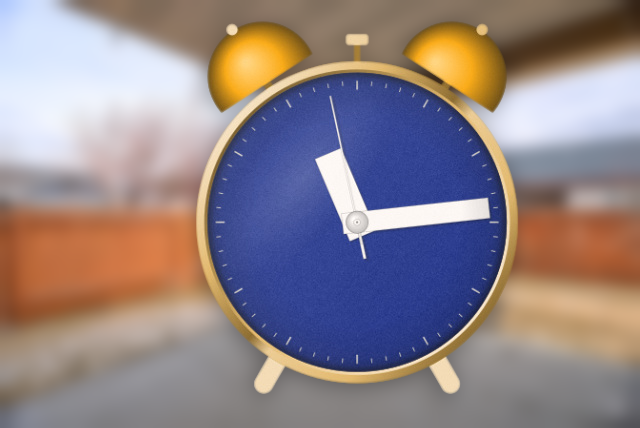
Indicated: 11,13,58
